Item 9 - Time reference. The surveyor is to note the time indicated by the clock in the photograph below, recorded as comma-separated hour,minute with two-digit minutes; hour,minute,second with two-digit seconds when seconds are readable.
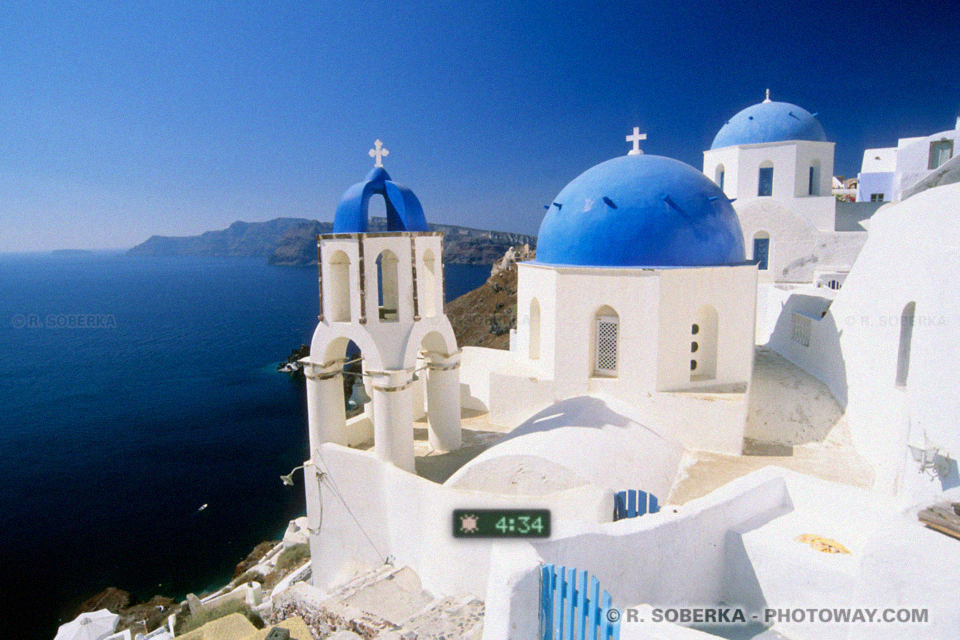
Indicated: 4,34
